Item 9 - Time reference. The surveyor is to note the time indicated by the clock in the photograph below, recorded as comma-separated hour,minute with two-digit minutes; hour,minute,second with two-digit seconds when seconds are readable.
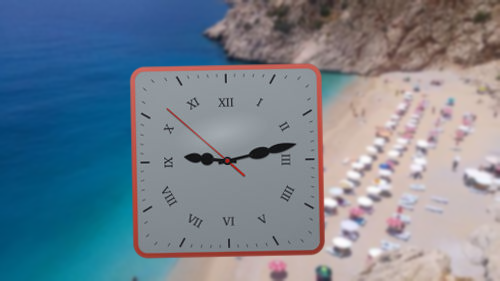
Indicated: 9,12,52
